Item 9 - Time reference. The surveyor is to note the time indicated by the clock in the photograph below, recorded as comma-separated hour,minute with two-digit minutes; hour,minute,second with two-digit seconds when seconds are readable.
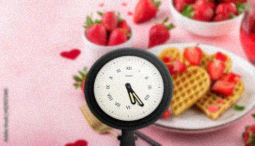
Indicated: 5,24
